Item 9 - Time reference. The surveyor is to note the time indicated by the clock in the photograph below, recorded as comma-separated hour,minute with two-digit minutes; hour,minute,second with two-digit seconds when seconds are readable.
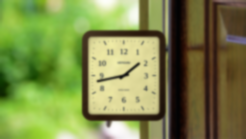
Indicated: 1,43
